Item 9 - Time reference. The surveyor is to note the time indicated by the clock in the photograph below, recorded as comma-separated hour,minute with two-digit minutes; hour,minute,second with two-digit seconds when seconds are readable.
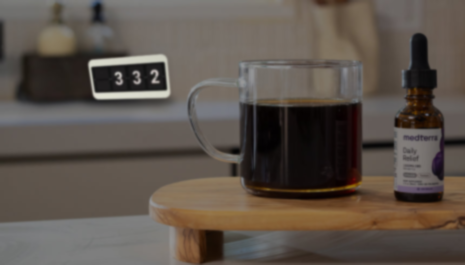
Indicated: 3,32
